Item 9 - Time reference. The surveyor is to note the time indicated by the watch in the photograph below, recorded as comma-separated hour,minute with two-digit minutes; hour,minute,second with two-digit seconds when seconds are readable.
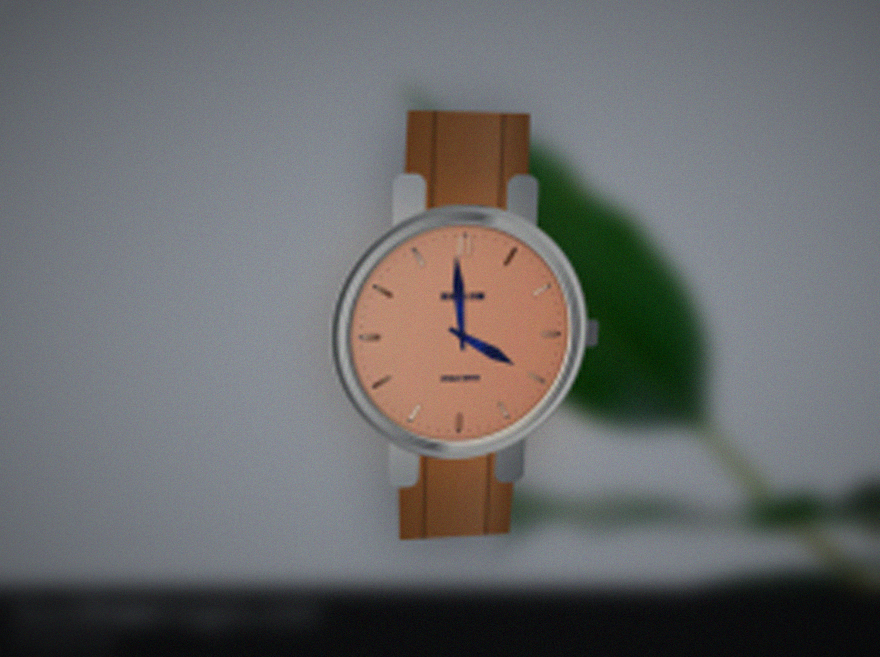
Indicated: 3,59
